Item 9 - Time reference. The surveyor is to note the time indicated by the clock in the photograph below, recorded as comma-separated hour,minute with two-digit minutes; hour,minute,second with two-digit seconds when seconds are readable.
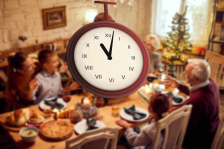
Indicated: 11,02
